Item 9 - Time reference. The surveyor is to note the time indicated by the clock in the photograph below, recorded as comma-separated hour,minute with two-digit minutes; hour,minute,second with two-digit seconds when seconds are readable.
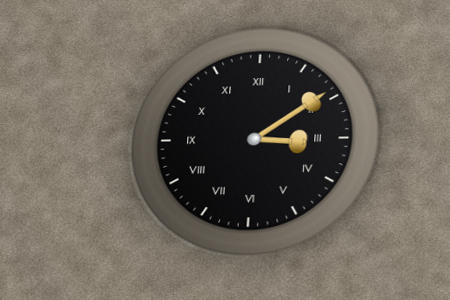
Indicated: 3,09
